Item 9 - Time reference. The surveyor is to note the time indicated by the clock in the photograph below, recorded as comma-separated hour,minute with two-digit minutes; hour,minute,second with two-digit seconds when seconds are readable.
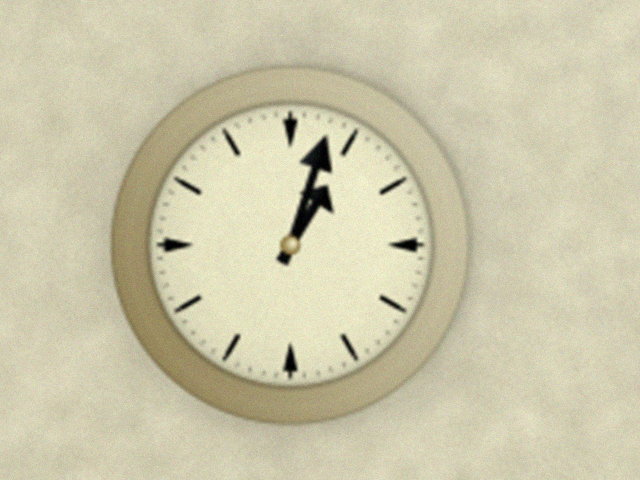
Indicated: 1,03
